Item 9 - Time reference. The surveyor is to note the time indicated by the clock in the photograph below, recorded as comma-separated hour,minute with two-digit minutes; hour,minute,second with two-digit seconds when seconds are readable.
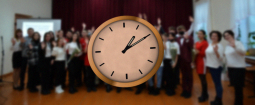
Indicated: 1,10
